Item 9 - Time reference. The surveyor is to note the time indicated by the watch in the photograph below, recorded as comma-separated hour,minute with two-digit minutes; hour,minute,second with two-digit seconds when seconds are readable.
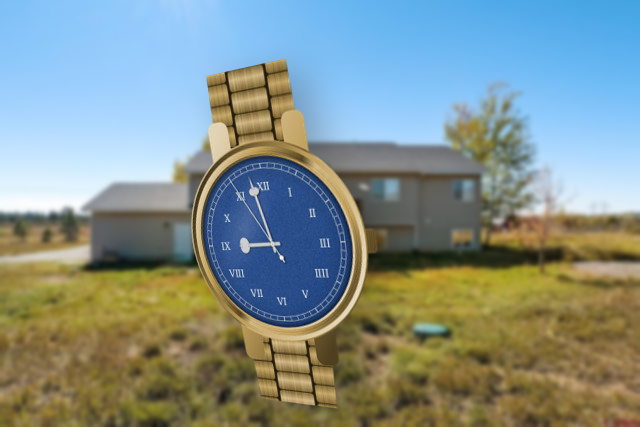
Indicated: 8,57,55
